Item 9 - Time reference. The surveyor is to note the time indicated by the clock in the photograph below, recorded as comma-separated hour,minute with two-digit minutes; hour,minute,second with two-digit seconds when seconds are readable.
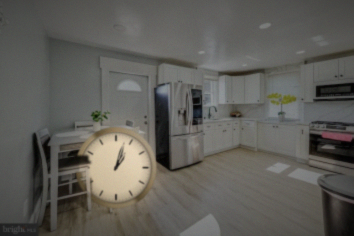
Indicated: 1,03
